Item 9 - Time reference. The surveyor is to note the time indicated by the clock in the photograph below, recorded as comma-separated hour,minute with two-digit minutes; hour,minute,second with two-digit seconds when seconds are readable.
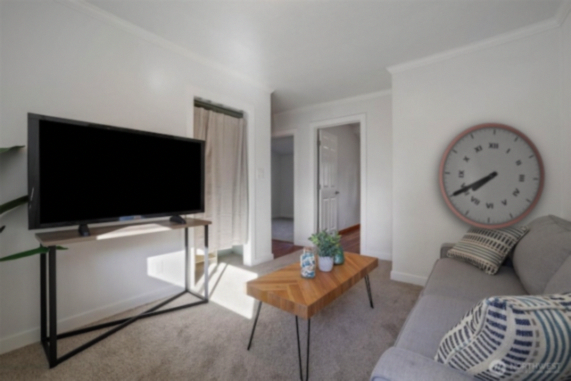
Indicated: 7,40
